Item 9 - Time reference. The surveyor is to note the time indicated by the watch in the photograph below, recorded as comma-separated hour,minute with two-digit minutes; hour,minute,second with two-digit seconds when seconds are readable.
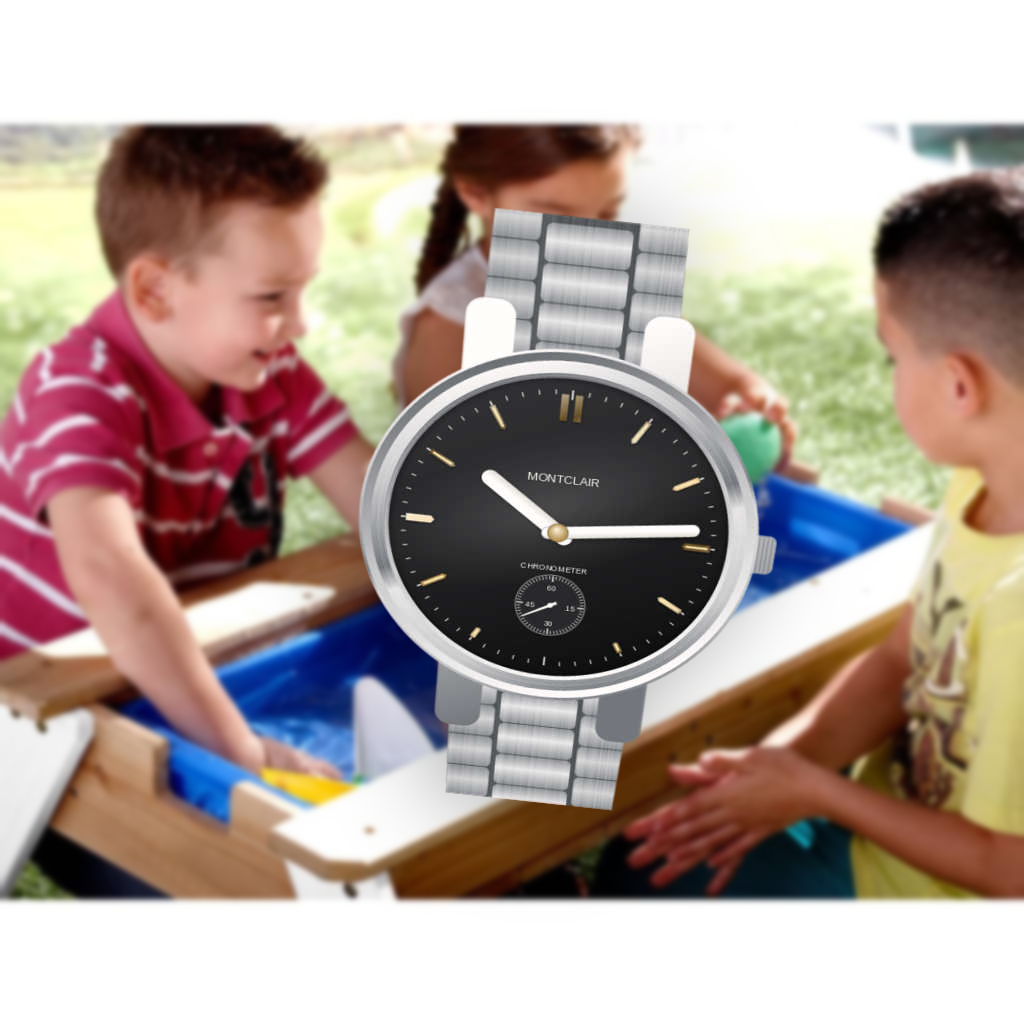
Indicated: 10,13,40
